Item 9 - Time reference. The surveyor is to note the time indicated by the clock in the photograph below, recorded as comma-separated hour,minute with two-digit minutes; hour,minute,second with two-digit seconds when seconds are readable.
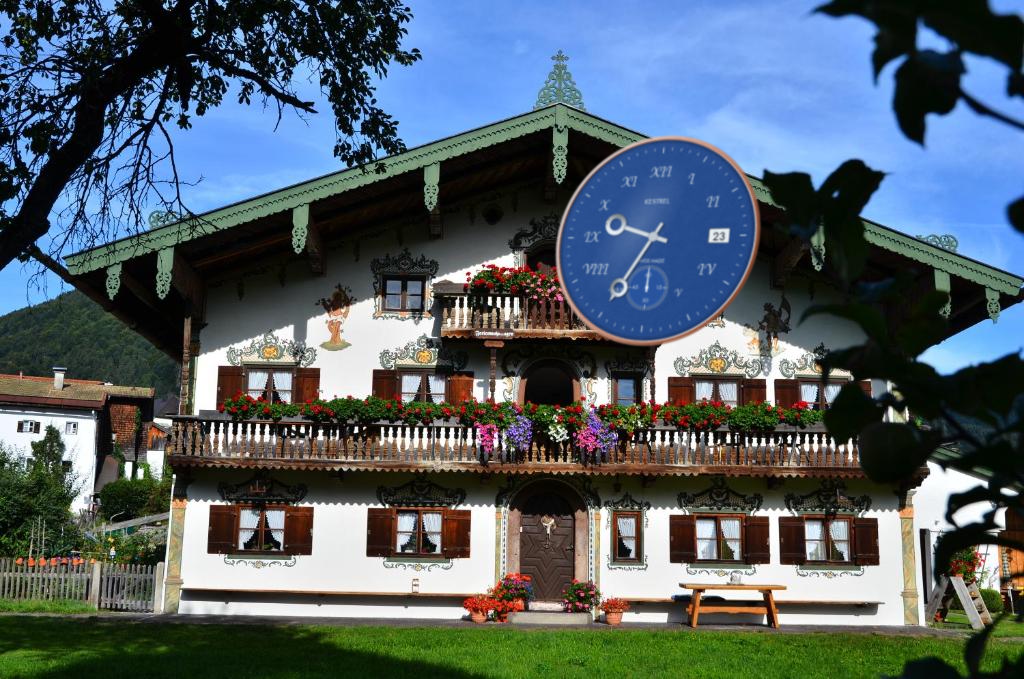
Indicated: 9,35
